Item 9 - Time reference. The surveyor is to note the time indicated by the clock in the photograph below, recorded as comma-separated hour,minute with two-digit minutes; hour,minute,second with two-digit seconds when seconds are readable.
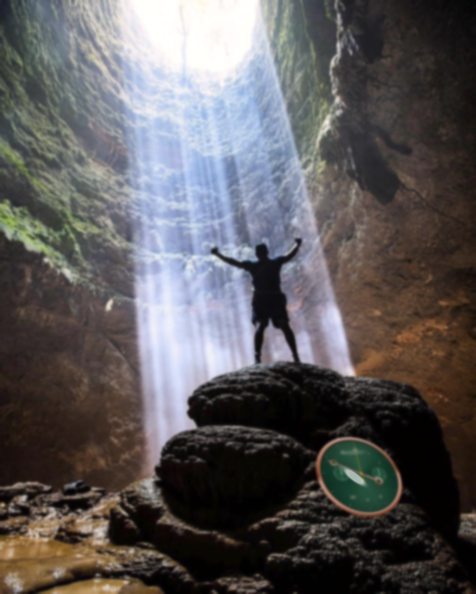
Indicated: 3,49
